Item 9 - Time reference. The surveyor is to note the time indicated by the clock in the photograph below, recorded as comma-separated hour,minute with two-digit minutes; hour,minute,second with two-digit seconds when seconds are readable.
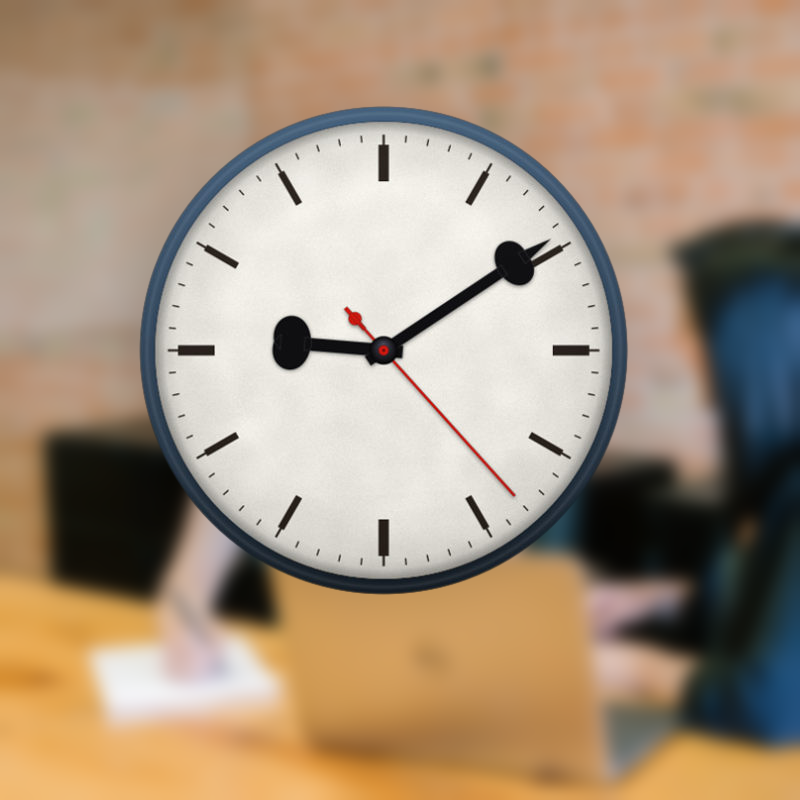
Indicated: 9,09,23
